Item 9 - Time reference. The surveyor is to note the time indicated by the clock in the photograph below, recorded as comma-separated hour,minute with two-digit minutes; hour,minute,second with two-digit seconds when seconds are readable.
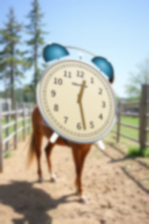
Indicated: 12,28
